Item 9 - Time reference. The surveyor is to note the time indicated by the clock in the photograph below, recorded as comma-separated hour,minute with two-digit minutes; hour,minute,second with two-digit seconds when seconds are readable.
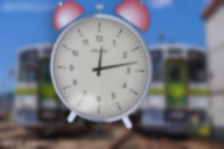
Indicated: 12,13
